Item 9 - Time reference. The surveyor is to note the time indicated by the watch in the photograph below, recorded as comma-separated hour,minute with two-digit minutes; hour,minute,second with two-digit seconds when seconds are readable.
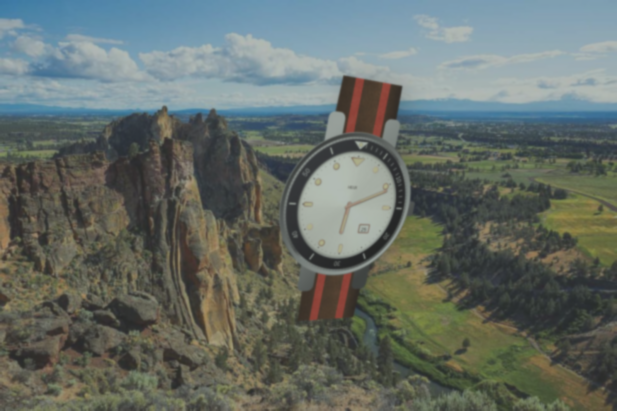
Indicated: 6,11
